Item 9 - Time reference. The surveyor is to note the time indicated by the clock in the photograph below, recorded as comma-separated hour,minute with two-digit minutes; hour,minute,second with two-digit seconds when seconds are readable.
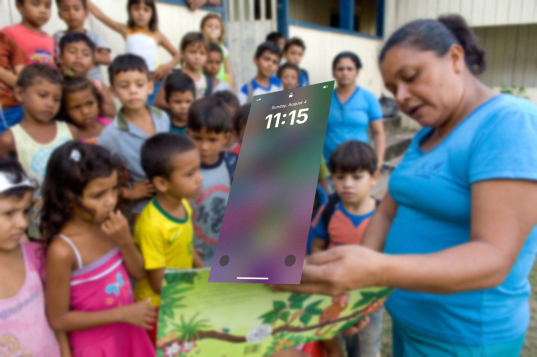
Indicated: 11,15
